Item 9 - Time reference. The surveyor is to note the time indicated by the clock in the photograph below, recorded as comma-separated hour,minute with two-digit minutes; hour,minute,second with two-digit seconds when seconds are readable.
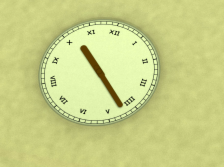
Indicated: 10,22
